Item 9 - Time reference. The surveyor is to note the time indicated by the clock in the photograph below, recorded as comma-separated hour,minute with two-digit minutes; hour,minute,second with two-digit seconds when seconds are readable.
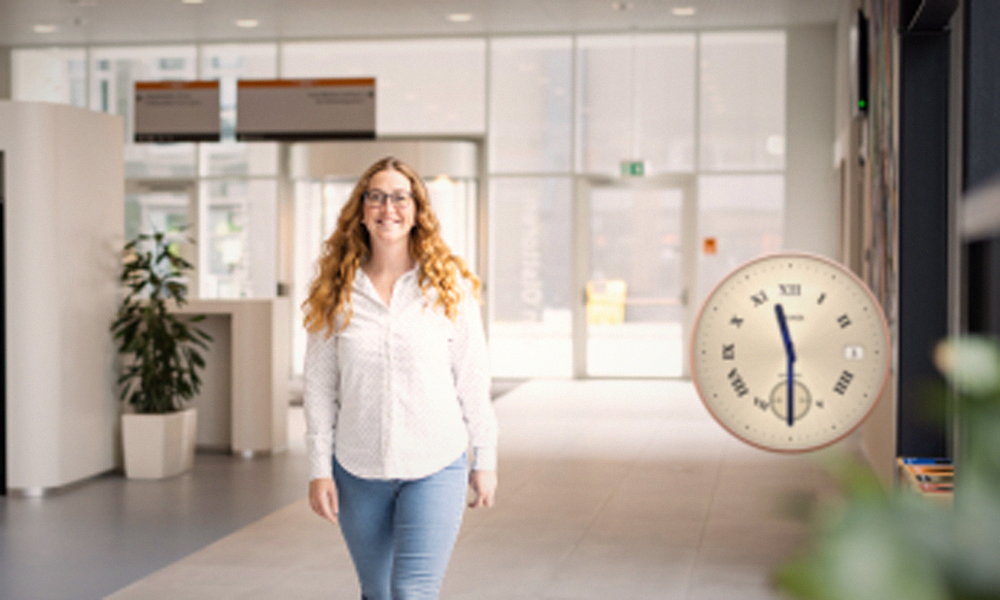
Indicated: 11,30
